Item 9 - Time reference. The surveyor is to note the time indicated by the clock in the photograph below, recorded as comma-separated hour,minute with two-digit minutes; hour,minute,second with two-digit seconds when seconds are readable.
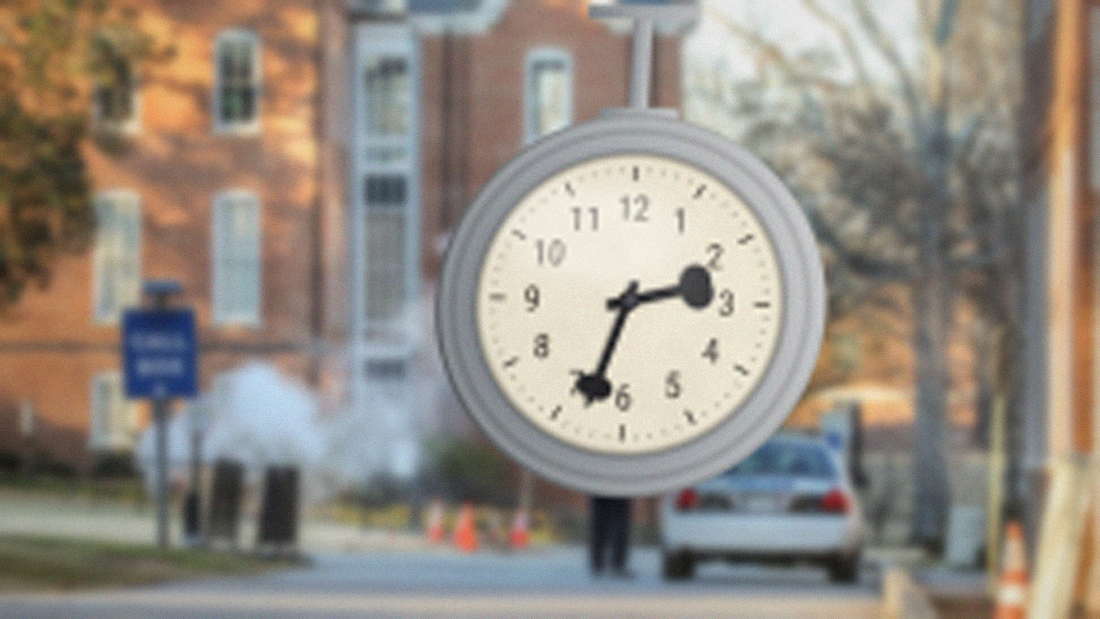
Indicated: 2,33
